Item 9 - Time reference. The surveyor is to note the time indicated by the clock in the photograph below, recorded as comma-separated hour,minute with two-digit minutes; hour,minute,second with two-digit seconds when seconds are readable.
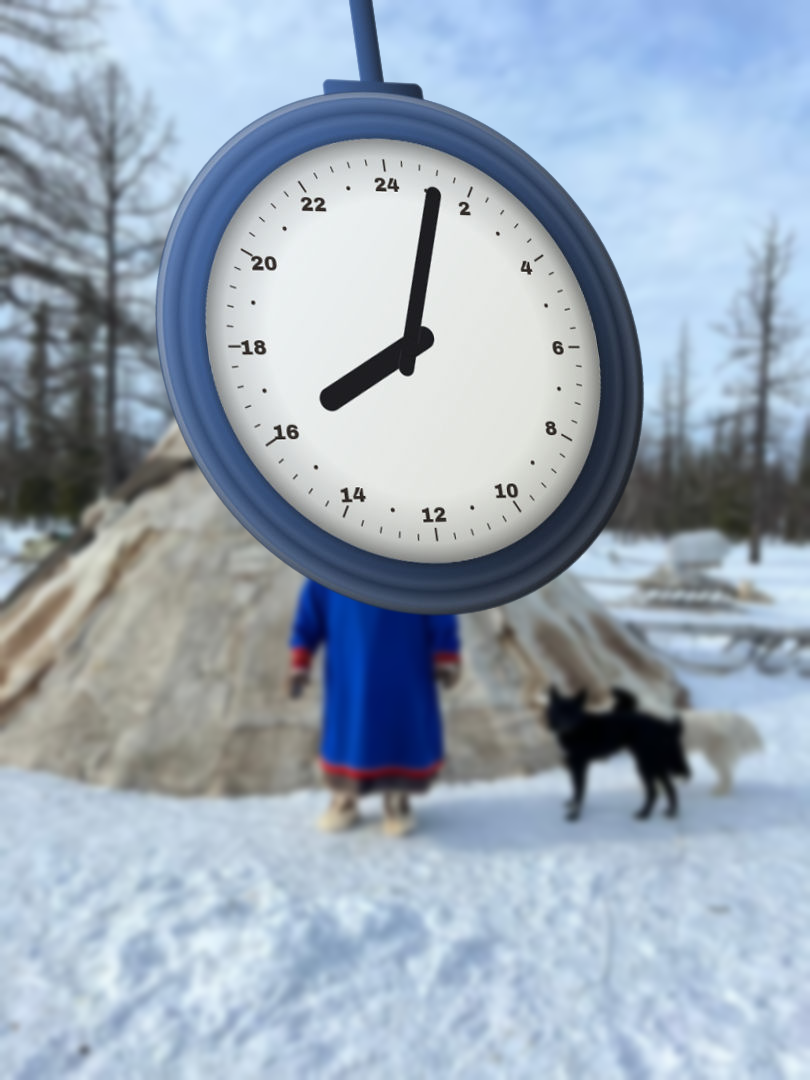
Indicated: 16,03
